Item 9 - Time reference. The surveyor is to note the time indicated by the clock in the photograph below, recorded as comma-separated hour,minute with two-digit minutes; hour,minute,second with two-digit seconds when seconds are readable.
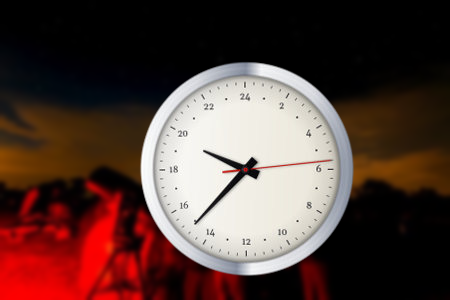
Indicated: 19,37,14
